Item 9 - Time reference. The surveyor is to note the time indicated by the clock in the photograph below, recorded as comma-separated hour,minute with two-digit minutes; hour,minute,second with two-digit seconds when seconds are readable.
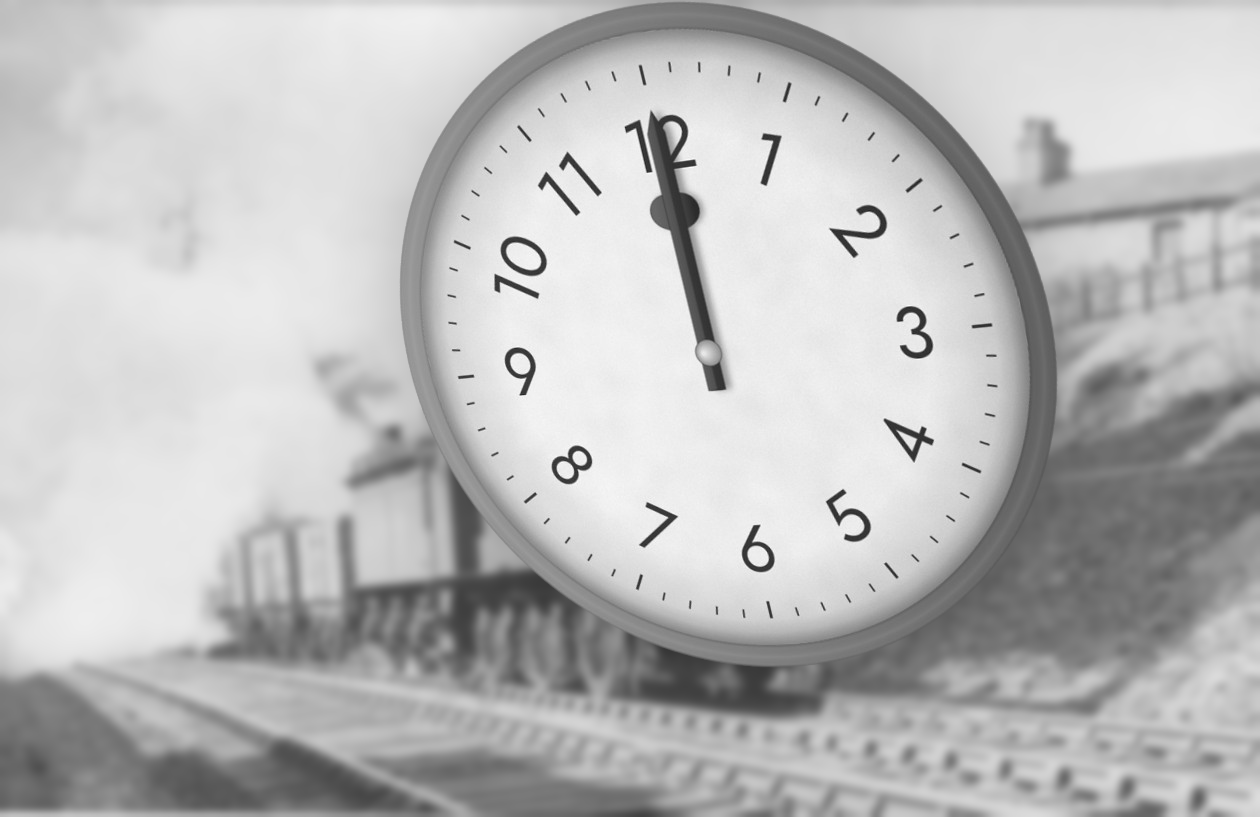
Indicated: 12,00
